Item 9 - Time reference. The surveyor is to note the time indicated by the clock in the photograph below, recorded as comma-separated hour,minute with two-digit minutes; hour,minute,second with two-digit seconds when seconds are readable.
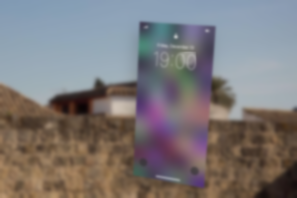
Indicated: 19,00
